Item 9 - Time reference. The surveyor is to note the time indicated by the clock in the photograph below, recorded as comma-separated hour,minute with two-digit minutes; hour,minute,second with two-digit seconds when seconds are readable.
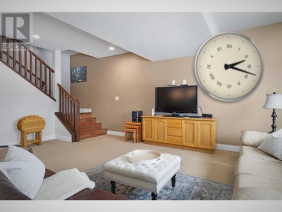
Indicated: 2,18
